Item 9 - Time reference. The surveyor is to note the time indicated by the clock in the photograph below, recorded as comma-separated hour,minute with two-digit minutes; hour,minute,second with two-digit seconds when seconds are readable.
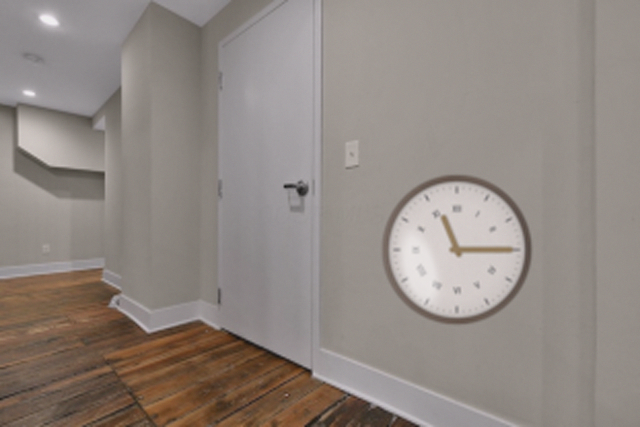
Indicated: 11,15
